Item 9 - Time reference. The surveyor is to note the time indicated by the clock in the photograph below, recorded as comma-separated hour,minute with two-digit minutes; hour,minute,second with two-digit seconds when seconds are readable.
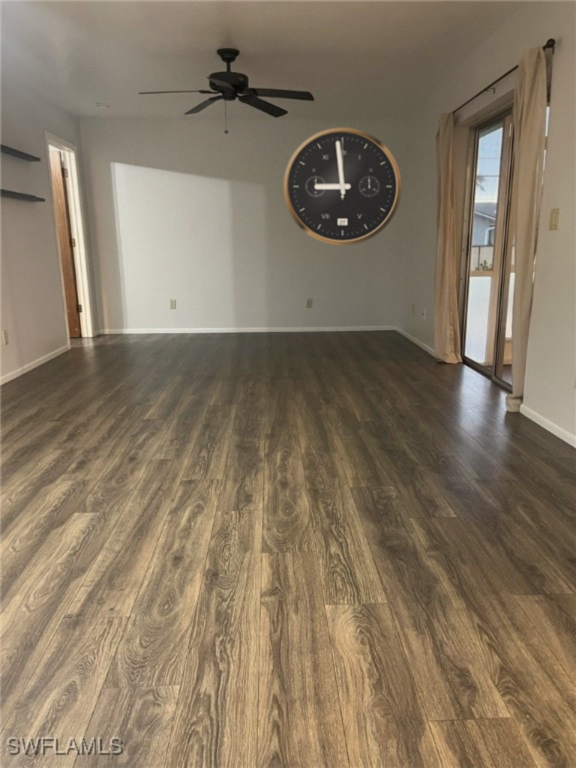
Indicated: 8,59
